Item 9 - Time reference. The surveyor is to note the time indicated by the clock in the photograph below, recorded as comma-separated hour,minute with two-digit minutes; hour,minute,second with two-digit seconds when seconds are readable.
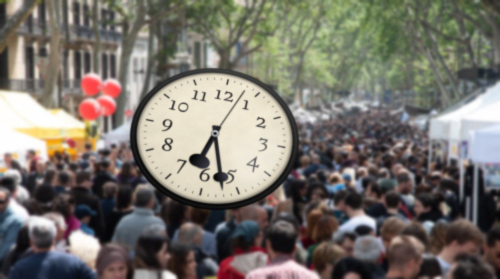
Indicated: 6,27,03
